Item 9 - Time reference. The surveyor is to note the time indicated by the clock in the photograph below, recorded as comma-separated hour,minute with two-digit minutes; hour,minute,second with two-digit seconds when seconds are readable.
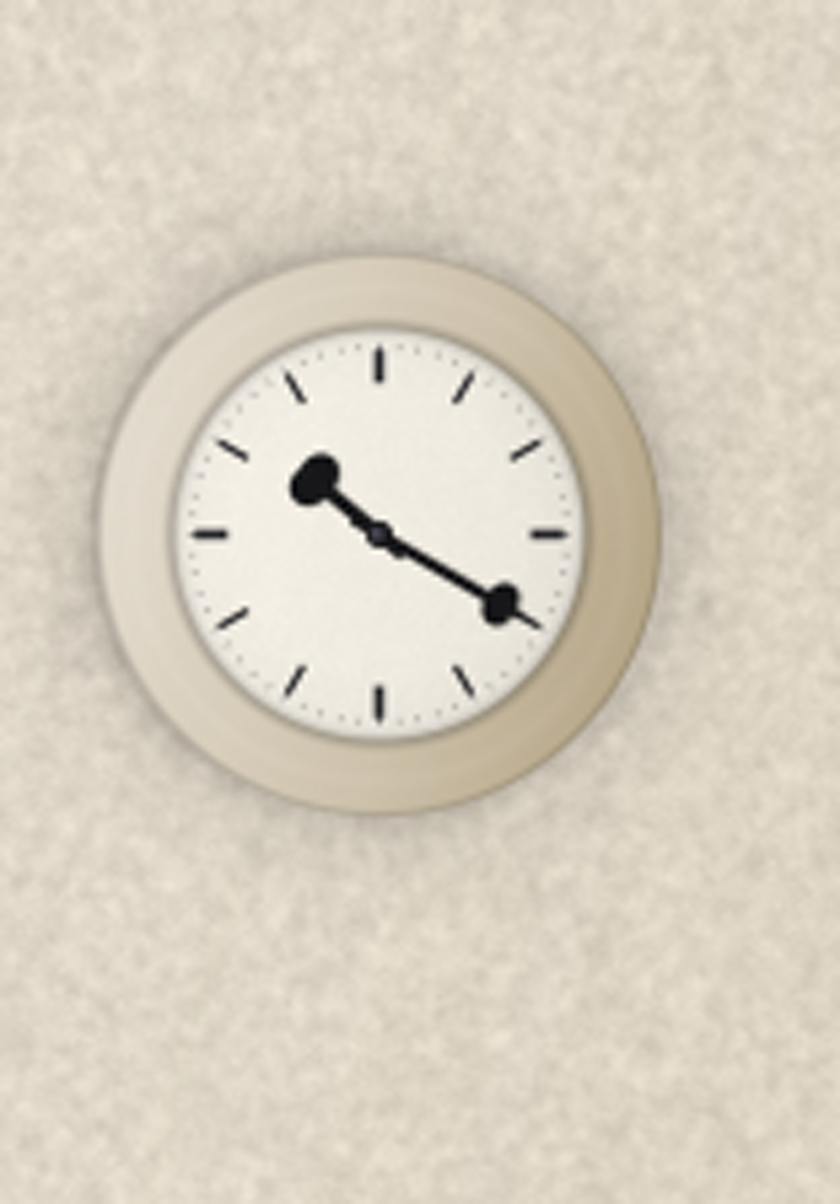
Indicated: 10,20
